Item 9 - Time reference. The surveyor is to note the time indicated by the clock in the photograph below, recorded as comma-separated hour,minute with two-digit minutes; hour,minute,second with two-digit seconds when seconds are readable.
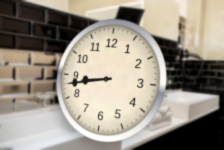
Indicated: 8,43
